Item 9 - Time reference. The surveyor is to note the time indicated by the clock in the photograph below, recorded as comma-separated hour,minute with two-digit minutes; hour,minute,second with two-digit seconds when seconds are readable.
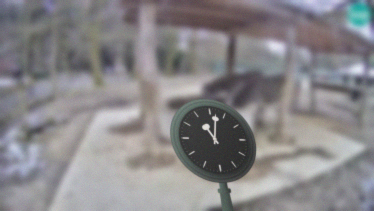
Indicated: 11,02
